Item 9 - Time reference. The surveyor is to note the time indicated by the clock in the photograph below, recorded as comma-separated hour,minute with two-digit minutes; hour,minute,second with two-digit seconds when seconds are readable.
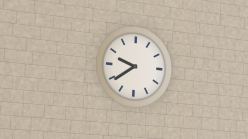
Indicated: 9,39
